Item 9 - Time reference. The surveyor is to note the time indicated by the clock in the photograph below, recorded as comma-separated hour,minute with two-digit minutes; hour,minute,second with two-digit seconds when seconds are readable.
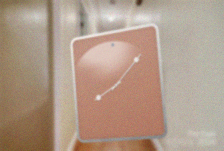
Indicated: 8,08
